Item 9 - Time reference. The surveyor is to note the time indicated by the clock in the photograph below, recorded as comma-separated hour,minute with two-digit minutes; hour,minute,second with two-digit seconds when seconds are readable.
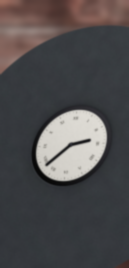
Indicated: 2,38
